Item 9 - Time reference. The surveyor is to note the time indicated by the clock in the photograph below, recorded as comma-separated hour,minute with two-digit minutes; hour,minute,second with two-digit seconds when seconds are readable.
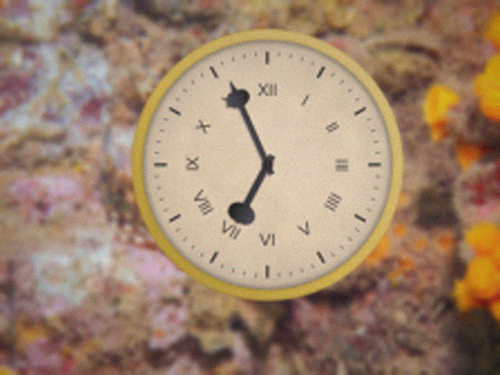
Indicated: 6,56
